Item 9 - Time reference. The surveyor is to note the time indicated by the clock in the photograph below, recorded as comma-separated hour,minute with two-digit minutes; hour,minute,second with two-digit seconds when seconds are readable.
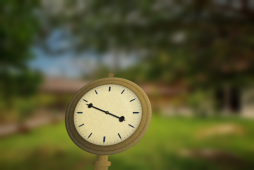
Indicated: 3,49
